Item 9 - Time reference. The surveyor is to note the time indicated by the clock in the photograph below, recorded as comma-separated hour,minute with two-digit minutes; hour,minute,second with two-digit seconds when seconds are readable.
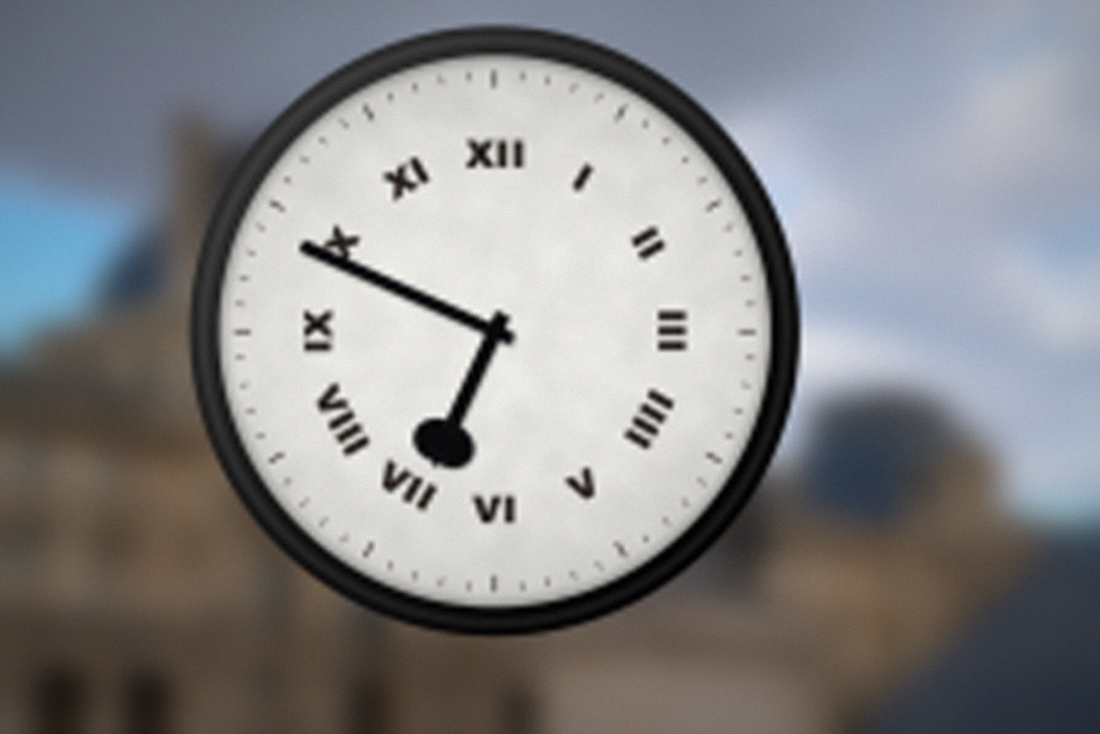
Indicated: 6,49
